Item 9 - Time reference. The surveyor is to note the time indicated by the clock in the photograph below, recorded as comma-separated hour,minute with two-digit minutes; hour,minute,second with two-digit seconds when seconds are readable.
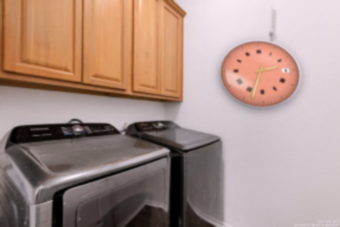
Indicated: 2,33
